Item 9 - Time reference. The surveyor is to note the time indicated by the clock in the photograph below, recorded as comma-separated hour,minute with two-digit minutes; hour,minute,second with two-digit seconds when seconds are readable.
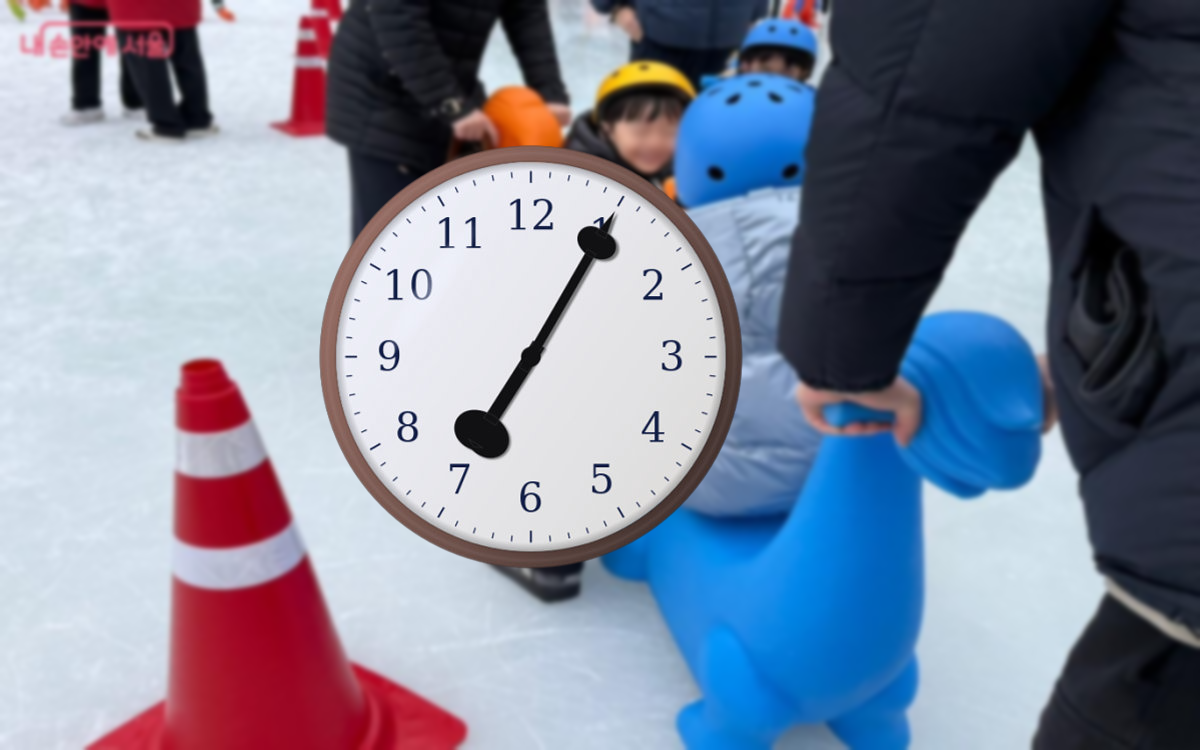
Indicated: 7,05
